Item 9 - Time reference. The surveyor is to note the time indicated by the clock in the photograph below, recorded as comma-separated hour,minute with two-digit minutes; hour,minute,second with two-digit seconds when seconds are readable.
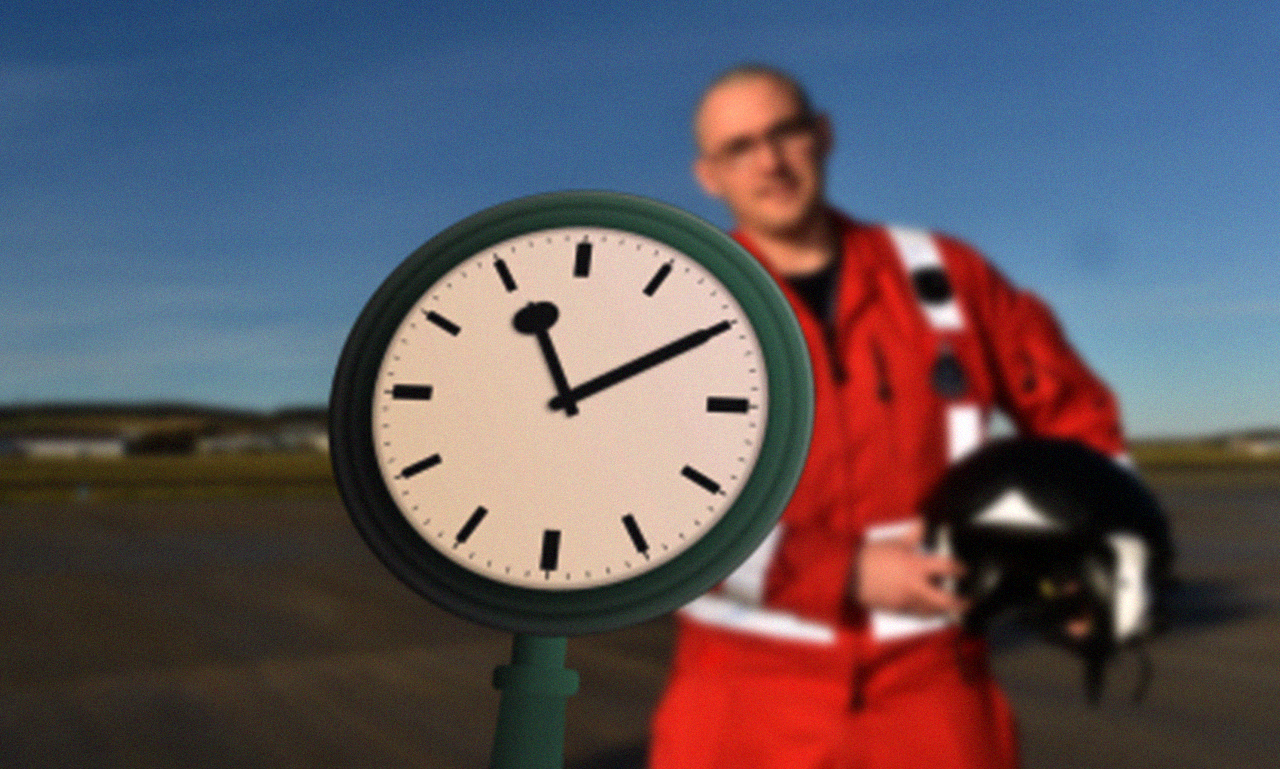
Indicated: 11,10
